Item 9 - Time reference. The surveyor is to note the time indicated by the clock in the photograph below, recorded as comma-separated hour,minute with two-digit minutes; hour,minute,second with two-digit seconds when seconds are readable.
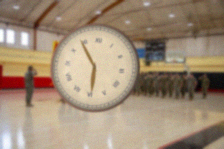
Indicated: 5,54
